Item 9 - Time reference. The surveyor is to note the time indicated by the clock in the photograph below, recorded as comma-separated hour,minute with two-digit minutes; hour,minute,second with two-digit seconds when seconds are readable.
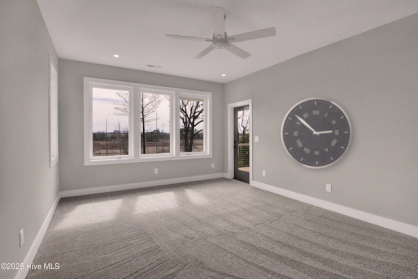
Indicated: 2,52
